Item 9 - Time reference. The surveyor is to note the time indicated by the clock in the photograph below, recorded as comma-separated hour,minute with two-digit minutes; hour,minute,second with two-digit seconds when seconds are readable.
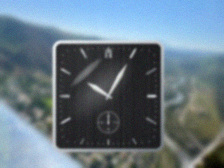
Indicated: 10,05
